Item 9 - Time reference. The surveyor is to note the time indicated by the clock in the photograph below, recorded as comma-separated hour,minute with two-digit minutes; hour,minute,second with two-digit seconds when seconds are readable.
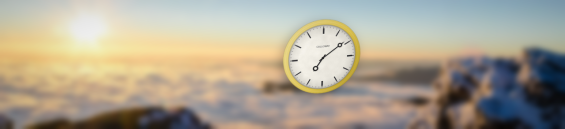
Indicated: 7,09
